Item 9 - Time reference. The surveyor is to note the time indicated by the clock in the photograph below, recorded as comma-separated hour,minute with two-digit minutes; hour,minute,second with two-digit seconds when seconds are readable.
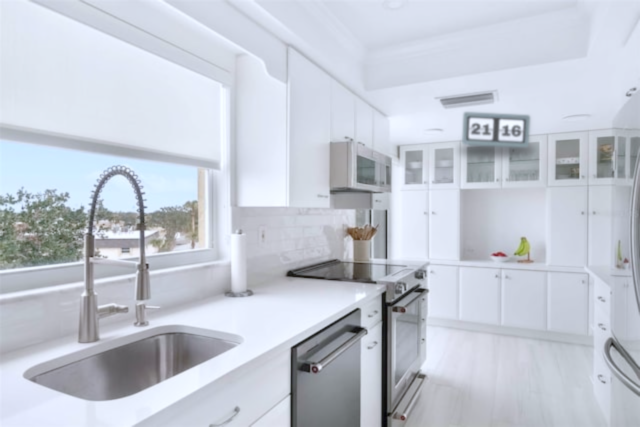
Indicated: 21,16
